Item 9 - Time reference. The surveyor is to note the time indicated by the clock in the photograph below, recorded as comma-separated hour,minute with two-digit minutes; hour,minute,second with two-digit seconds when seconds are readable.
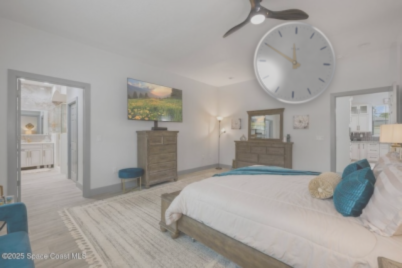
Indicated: 11,50
